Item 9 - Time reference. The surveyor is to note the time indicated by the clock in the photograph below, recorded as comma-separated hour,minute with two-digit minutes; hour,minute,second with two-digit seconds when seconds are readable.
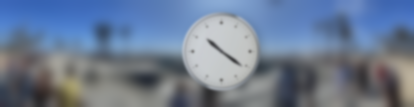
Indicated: 10,21
